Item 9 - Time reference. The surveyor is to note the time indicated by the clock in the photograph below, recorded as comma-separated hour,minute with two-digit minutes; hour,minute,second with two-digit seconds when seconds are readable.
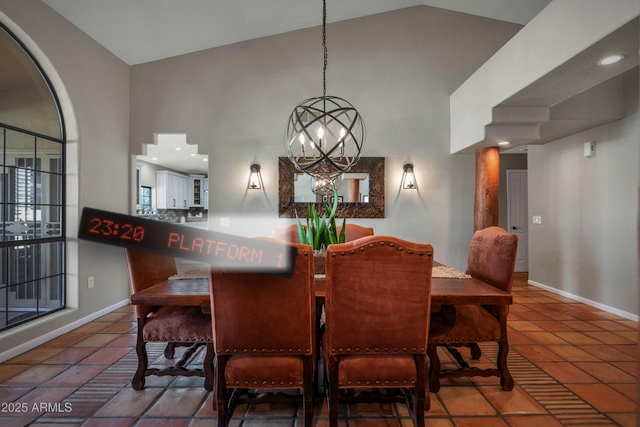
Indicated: 23,20
